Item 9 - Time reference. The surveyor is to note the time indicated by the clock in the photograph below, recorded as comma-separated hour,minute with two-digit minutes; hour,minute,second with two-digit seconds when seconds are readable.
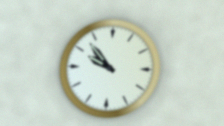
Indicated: 9,53
